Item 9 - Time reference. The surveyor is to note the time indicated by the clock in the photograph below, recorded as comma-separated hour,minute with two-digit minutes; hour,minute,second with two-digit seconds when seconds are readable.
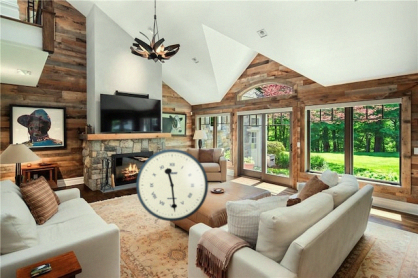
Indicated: 11,29
